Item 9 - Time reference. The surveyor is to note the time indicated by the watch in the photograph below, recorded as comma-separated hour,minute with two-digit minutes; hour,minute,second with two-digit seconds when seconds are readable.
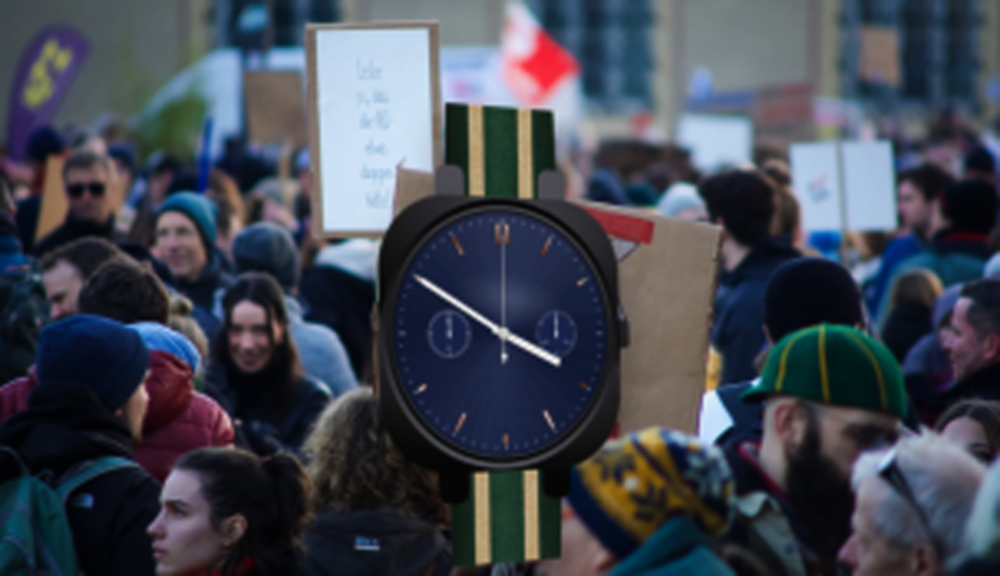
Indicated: 3,50
